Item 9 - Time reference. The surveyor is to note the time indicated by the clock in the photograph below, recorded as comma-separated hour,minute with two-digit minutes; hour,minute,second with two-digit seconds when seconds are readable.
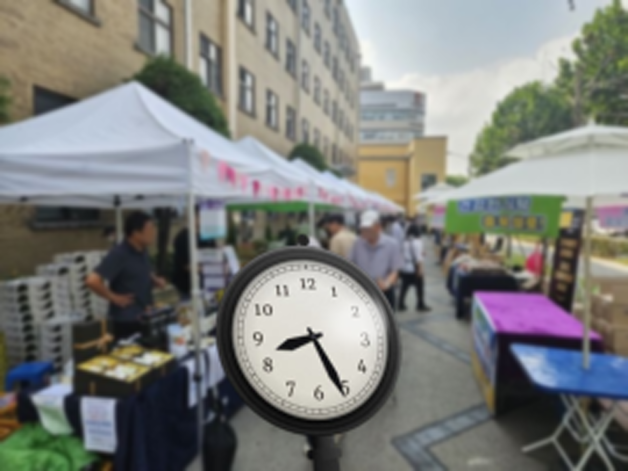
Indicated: 8,26
